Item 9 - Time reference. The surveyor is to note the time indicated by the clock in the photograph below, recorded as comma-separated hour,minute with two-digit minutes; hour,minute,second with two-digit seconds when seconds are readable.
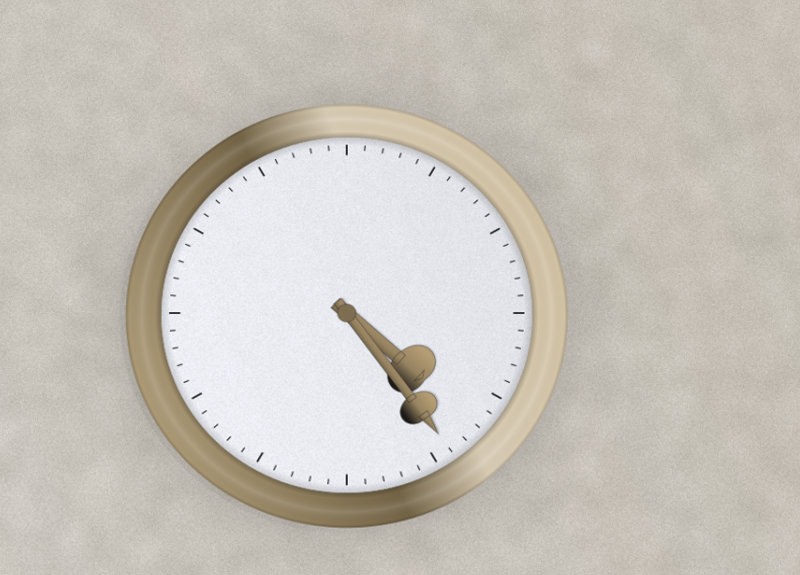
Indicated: 4,24
